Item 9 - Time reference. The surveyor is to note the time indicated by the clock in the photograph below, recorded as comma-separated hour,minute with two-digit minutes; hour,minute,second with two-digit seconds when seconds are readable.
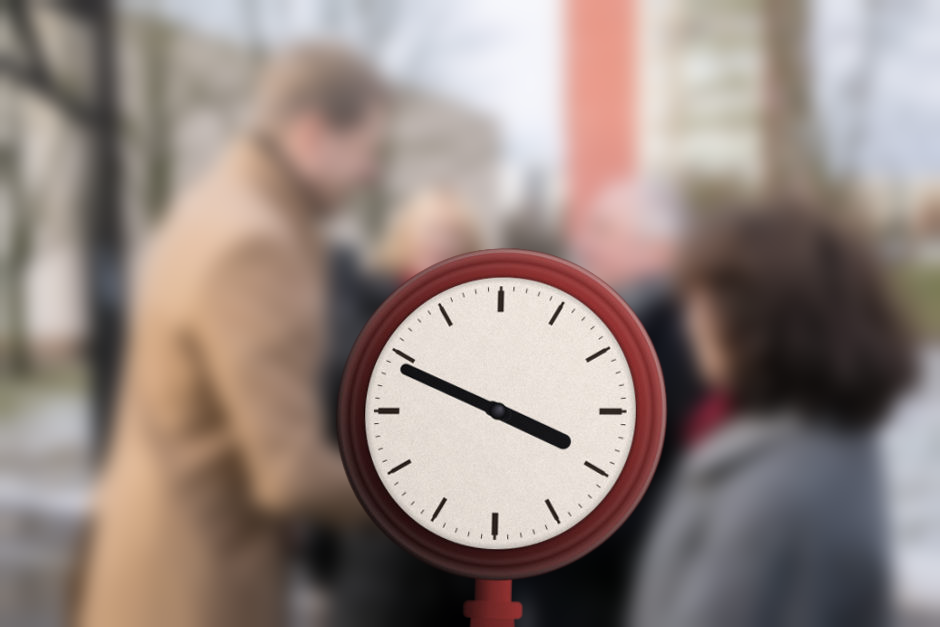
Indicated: 3,49
